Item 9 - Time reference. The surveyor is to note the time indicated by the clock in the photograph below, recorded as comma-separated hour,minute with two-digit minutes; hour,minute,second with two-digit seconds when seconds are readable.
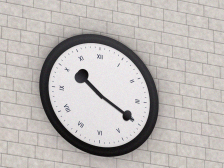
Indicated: 10,20
